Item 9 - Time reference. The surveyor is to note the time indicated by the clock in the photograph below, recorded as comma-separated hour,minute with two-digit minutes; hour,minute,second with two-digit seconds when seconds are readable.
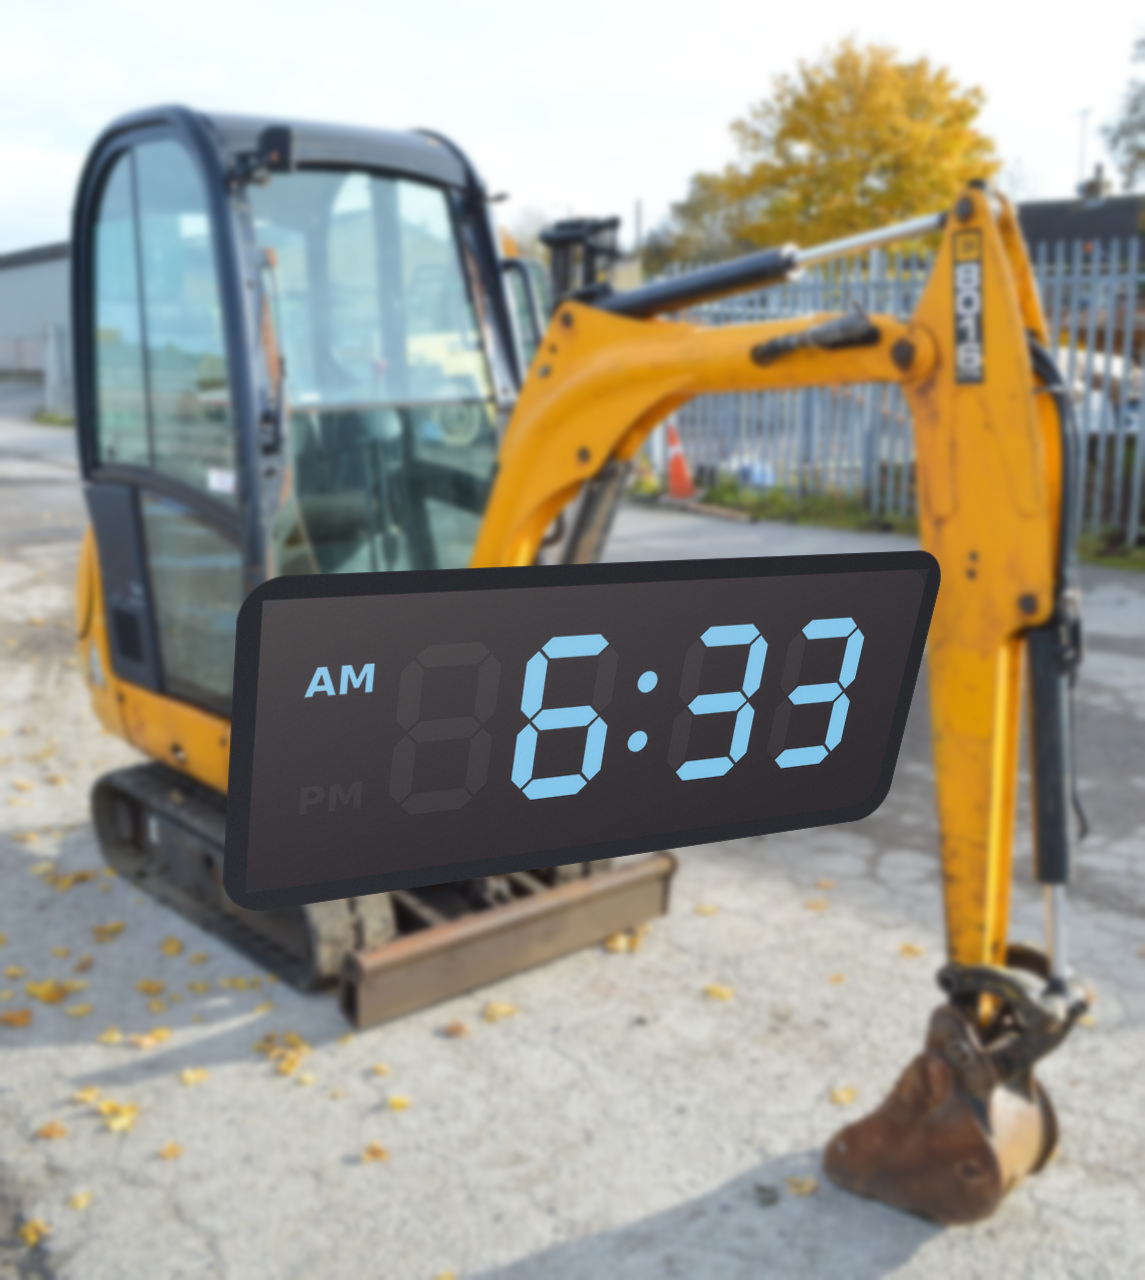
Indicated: 6,33
